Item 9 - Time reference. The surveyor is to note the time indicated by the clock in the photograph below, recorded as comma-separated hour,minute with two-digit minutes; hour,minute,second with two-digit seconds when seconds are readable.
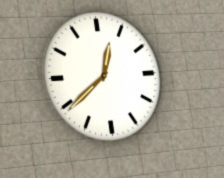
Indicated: 12,39
